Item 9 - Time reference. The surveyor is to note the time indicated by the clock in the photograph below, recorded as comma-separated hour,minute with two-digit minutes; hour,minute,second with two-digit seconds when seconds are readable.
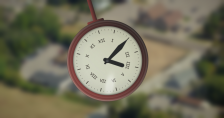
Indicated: 4,10
